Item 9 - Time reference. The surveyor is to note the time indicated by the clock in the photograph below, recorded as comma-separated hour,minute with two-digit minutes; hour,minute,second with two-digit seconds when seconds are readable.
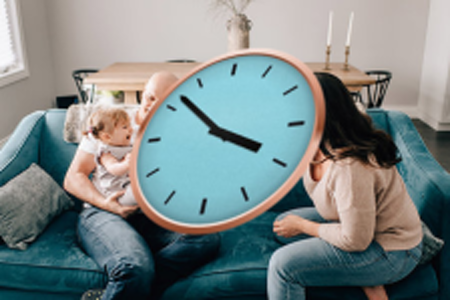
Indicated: 3,52
